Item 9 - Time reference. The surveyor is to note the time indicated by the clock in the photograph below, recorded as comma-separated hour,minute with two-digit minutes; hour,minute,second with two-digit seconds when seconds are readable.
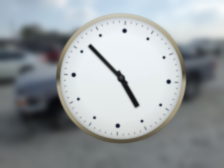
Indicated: 4,52
